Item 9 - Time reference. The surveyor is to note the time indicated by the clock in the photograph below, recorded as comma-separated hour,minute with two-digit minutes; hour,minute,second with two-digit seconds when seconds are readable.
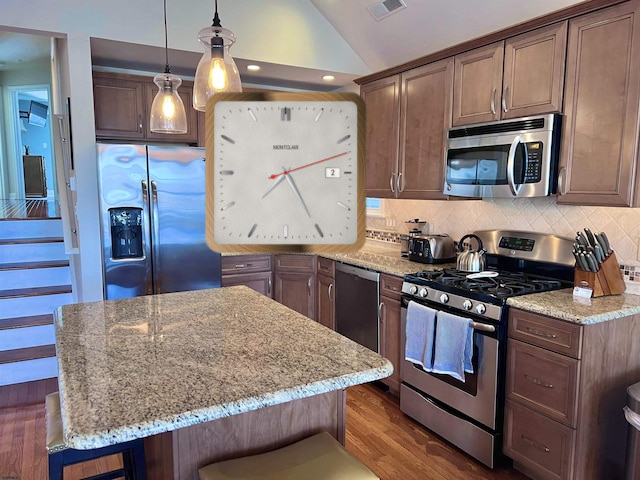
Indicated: 7,25,12
